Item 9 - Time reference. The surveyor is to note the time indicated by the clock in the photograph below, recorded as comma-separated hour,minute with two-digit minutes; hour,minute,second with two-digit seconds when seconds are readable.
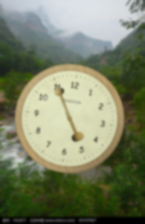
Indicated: 4,55
